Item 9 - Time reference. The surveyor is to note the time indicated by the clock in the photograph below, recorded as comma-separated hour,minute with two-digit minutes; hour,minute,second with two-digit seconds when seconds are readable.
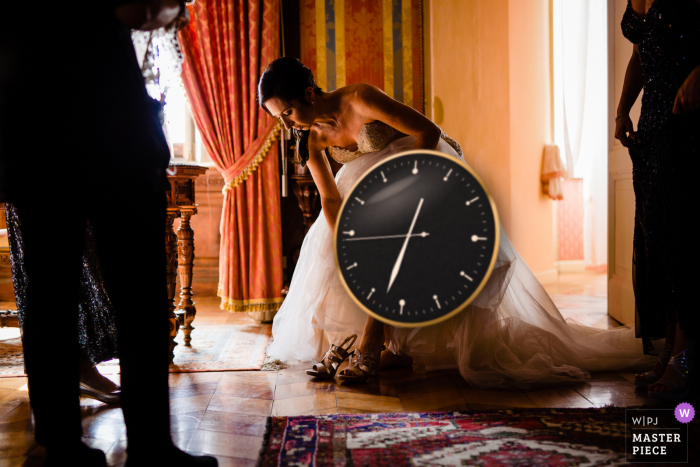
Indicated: 12,32,44
